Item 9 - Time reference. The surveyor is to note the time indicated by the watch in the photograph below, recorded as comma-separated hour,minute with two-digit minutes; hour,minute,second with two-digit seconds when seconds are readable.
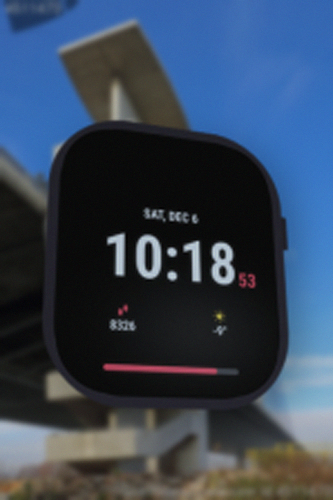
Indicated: 10,18,53
